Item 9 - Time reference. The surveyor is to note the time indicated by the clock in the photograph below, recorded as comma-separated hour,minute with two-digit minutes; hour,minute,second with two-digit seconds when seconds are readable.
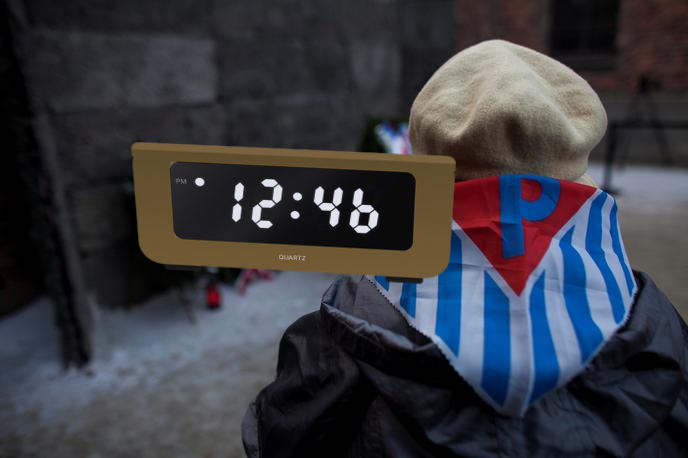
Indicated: 12,46
